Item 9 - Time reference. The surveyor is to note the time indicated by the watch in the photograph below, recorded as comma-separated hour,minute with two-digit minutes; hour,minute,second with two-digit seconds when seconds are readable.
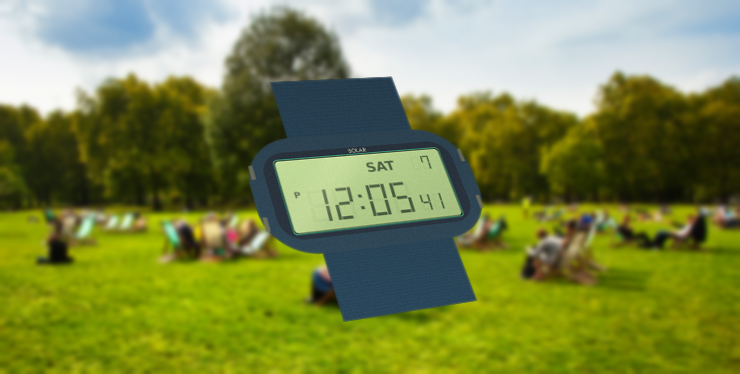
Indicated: 12,05,41
